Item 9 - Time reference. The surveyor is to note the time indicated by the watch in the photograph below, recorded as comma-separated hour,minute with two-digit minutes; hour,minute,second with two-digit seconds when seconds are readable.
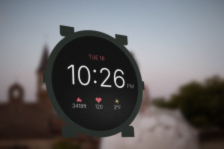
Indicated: 10,26
